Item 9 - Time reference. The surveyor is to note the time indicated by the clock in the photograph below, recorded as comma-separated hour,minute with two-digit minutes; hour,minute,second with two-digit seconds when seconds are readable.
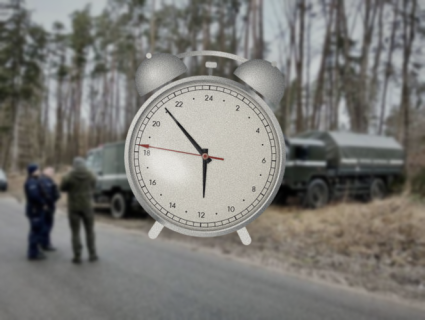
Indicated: 11,52,46
